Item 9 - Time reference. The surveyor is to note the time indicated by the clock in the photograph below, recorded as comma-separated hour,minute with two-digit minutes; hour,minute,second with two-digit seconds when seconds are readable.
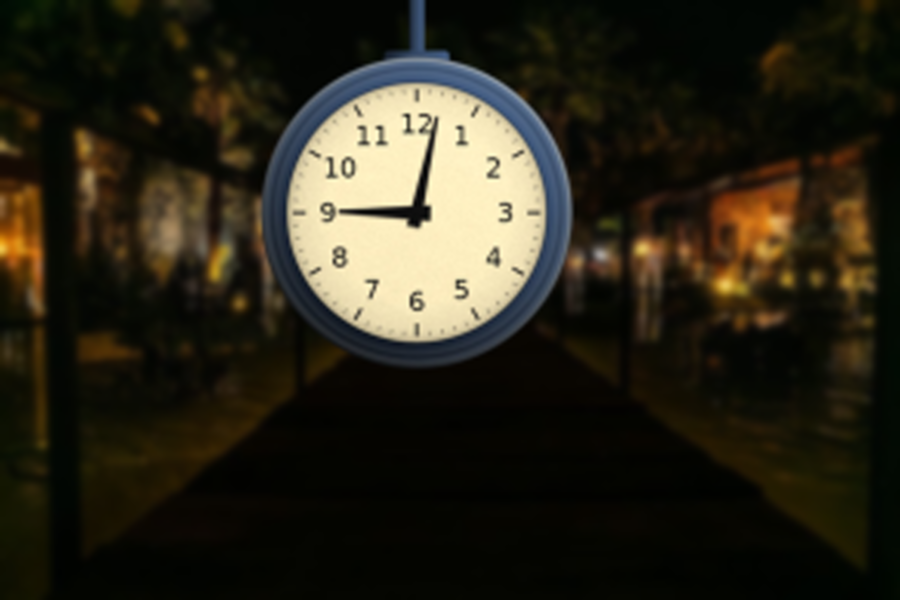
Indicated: 9,02
